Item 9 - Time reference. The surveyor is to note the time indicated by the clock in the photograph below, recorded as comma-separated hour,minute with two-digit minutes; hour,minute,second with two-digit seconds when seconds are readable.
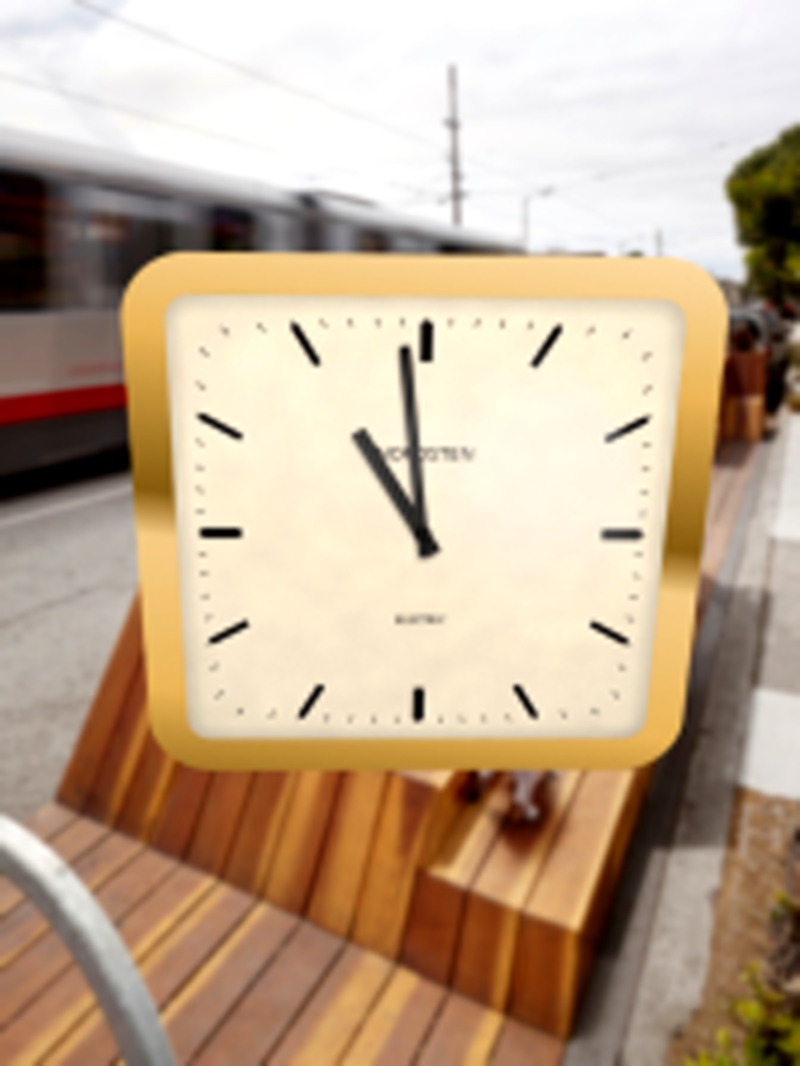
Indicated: 10,59
